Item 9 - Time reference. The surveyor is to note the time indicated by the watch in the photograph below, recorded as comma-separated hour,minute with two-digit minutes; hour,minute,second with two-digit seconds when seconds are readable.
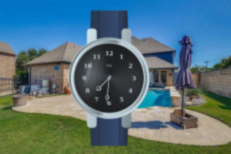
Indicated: 7,31
